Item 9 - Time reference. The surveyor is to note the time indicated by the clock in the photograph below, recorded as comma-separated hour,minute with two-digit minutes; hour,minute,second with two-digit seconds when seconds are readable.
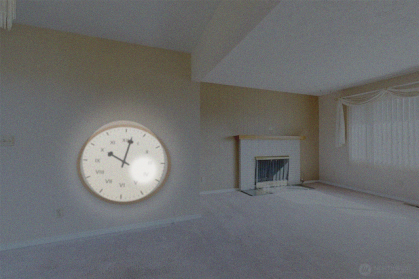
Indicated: 10,02
